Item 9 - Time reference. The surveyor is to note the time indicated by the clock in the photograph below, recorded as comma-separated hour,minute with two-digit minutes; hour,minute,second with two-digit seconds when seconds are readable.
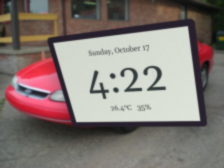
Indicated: 4,22
